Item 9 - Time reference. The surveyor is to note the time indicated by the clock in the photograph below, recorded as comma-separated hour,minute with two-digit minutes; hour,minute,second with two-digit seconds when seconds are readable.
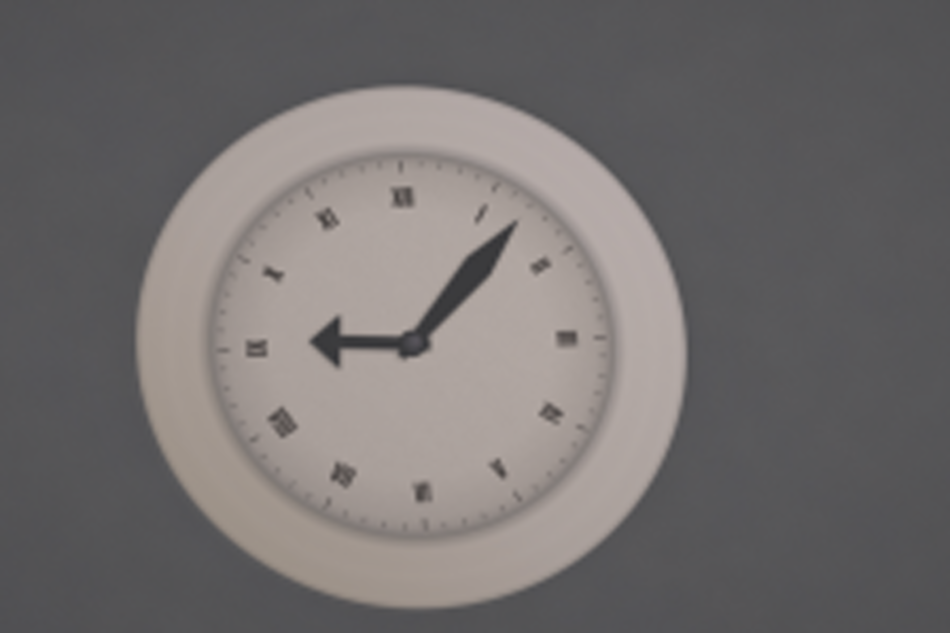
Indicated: 9,07
